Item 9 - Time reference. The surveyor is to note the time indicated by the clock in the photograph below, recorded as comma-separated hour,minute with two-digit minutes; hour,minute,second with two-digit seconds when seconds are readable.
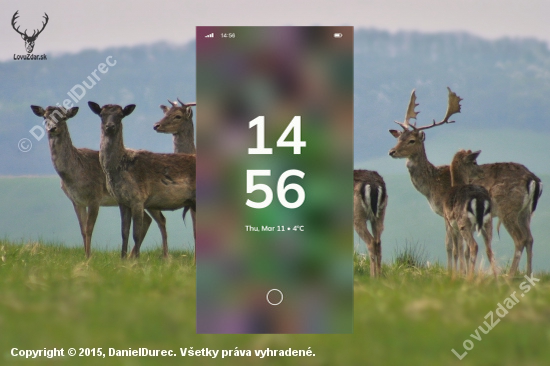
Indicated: 14,56
